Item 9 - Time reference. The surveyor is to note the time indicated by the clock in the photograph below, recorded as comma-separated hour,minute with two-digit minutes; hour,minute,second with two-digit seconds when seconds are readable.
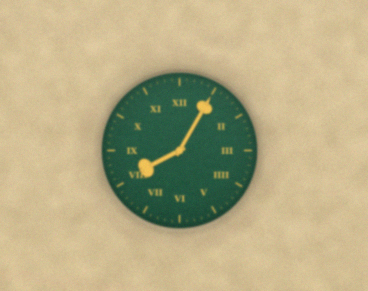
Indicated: 8,05
